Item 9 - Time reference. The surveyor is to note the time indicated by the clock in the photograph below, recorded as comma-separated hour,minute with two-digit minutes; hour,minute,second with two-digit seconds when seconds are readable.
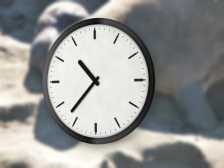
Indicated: 10,37
